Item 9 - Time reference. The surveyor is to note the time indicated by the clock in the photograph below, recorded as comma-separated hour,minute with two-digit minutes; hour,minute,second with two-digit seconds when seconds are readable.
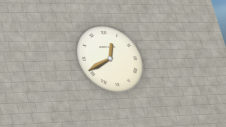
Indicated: 12,41
